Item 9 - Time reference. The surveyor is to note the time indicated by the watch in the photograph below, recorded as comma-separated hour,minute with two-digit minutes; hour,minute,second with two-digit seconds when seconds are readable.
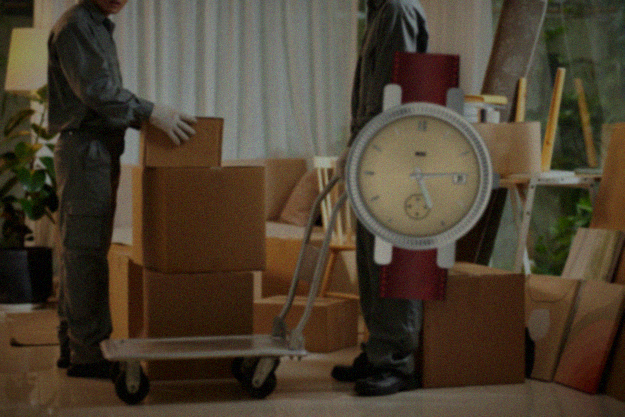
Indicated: 5,14
